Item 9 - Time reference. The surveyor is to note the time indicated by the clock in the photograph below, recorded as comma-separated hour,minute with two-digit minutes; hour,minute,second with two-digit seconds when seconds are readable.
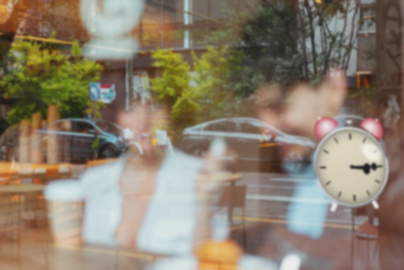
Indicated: 3,15
